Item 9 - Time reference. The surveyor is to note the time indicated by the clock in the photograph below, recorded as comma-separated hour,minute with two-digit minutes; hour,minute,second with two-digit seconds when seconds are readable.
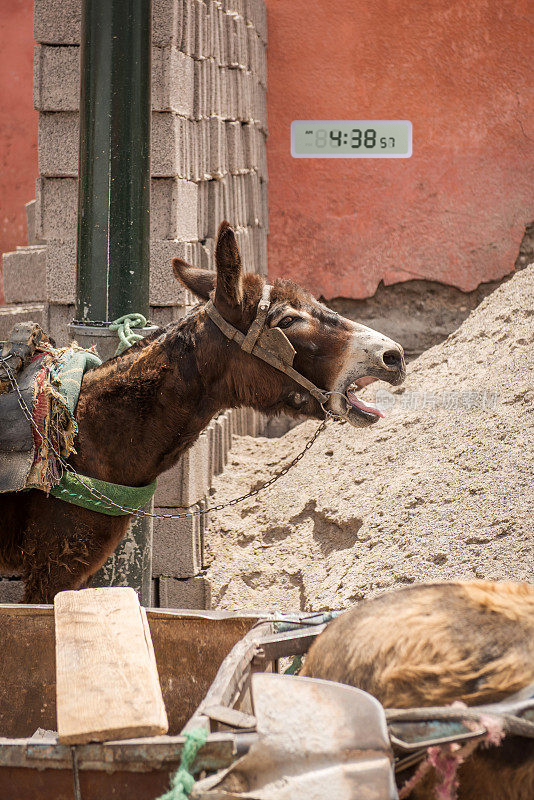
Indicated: 4,38,57
